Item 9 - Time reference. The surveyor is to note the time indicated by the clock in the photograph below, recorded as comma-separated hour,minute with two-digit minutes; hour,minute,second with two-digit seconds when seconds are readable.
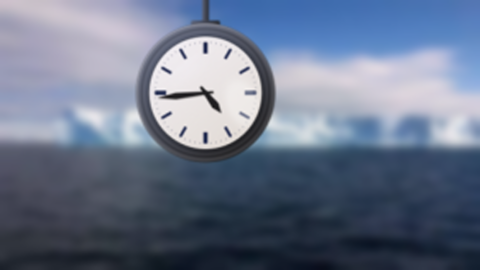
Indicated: 4,44
